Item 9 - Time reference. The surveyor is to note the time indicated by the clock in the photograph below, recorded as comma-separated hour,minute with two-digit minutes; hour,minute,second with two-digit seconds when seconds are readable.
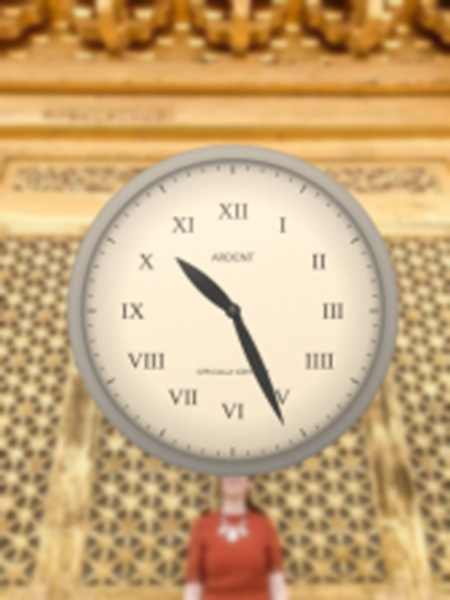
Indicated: 10,26
